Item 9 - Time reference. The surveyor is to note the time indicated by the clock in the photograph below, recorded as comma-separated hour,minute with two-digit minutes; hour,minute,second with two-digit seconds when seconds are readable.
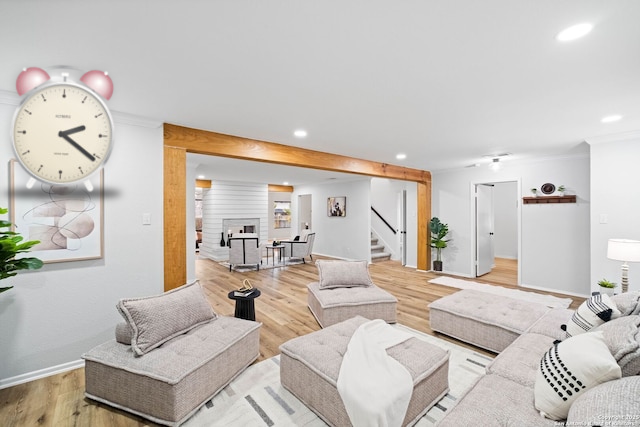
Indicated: 2,21
